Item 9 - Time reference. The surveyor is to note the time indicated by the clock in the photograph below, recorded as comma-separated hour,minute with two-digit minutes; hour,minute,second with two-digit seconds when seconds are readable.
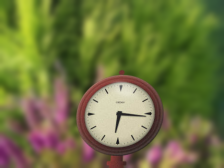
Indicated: 6,16
